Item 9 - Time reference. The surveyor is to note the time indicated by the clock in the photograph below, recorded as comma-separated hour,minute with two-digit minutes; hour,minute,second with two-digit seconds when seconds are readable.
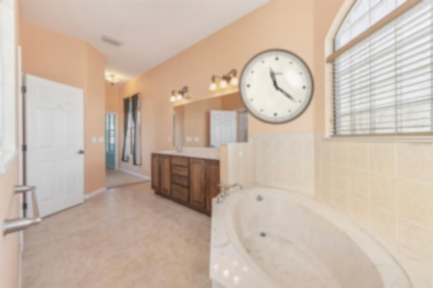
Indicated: 11,21
